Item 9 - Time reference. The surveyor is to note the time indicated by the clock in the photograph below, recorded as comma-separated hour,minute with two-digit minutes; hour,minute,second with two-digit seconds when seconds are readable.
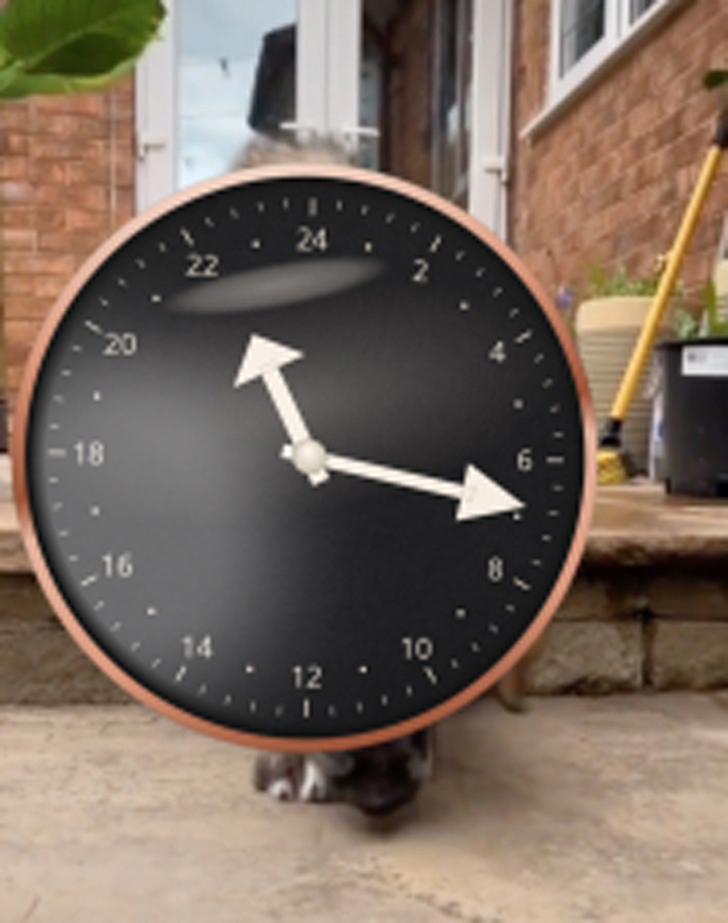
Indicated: 22,17
